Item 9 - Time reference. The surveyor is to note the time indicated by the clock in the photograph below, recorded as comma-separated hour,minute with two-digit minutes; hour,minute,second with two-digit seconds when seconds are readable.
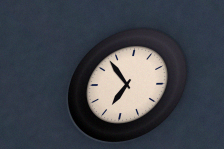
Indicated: 6,53
